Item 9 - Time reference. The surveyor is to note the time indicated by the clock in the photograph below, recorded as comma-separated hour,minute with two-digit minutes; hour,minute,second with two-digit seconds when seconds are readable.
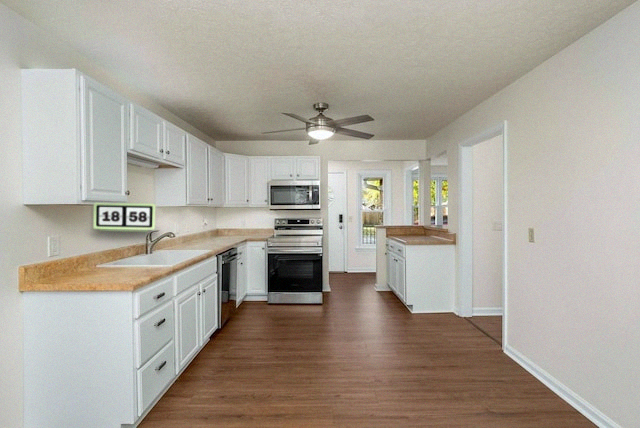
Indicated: 18,58
